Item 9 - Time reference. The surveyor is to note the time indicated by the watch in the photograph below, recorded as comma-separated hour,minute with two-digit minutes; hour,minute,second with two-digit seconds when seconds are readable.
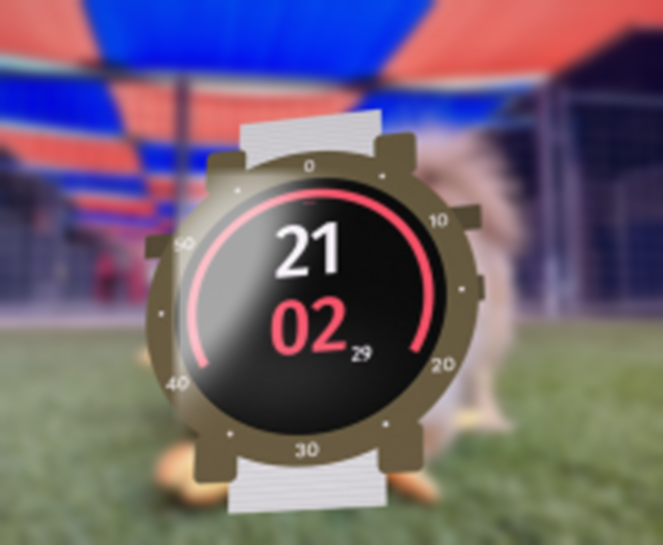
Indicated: 21,02
